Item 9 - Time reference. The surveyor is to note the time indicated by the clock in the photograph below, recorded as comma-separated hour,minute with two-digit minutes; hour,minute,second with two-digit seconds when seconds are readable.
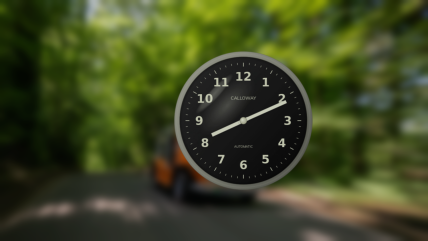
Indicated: 8,11
